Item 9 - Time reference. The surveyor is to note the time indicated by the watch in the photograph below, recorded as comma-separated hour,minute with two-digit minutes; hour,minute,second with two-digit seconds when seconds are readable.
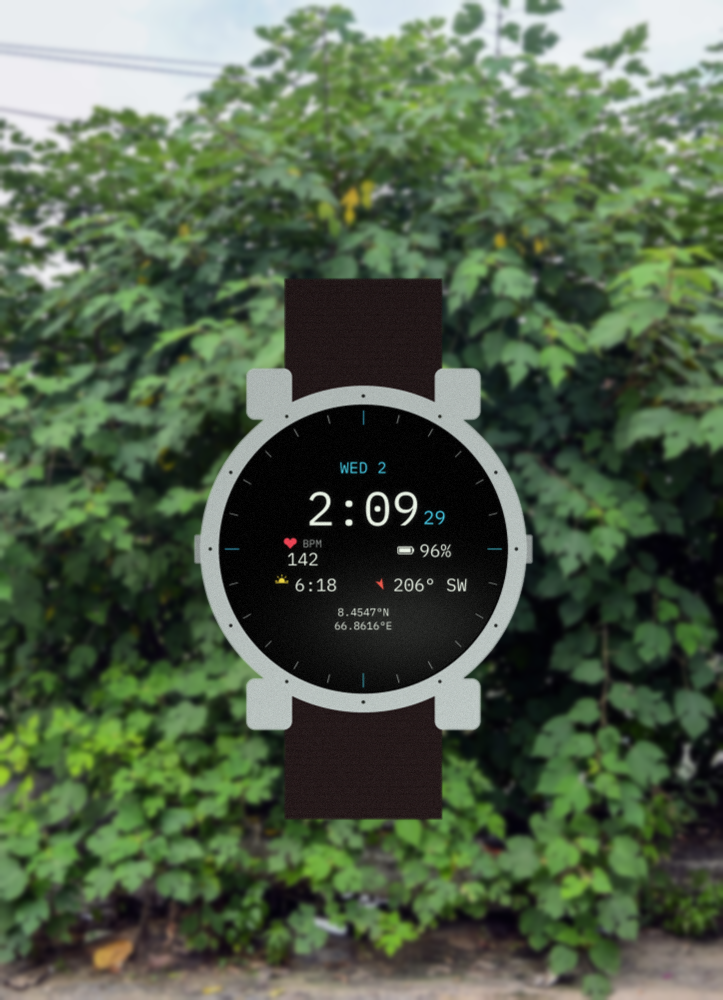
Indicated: 2,09,29
